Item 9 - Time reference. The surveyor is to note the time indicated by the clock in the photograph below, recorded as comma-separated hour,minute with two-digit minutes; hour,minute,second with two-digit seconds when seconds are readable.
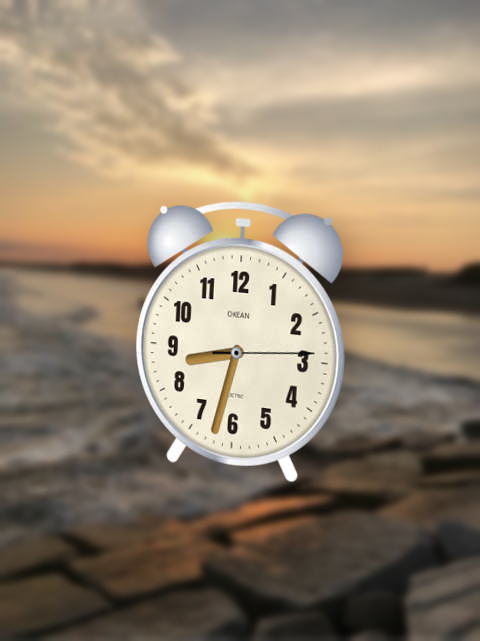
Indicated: 8,32,14
